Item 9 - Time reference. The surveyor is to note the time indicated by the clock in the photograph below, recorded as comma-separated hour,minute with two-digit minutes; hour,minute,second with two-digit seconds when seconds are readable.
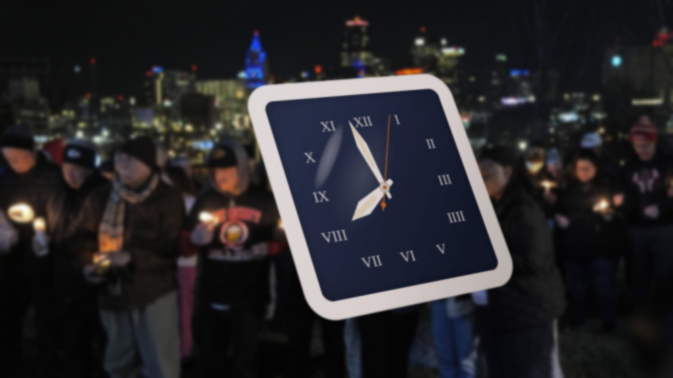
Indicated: 7,58,04
